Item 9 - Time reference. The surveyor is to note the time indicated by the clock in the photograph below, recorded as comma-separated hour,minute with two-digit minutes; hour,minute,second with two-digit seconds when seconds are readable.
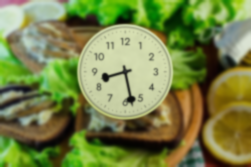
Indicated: 8,28
